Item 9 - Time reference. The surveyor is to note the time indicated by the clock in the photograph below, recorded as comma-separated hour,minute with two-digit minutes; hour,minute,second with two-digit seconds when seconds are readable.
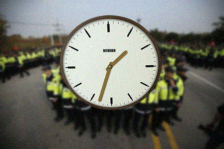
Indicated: 1,33
